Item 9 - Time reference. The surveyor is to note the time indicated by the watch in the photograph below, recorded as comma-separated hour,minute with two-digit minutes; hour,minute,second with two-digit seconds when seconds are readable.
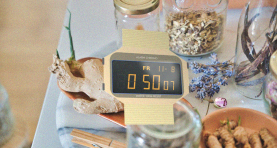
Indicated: 0,50,07
